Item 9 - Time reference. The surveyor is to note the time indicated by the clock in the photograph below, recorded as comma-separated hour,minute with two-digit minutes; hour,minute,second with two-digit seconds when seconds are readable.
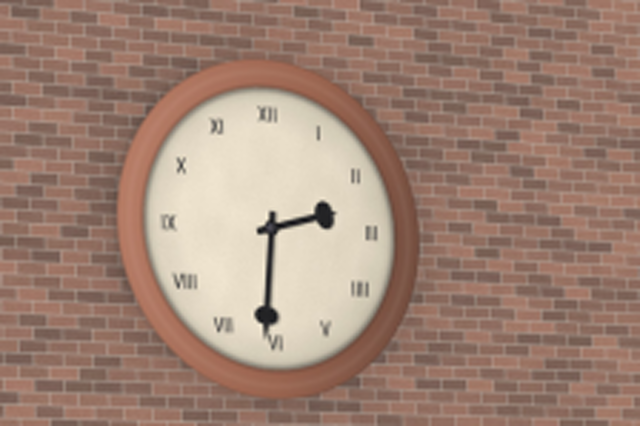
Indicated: 2,31
